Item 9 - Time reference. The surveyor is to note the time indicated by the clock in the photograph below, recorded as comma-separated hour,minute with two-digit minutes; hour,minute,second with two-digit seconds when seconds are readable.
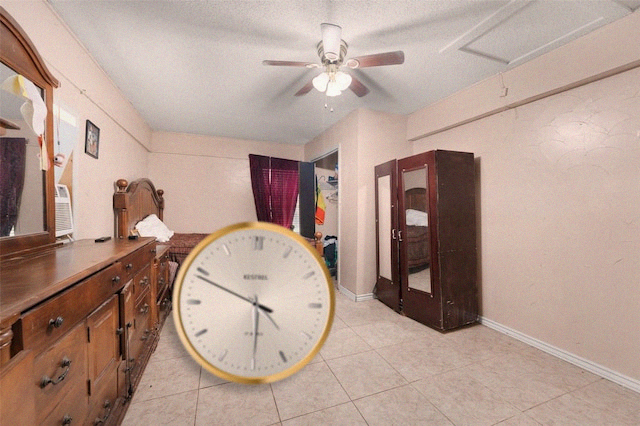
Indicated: 4,29,49
